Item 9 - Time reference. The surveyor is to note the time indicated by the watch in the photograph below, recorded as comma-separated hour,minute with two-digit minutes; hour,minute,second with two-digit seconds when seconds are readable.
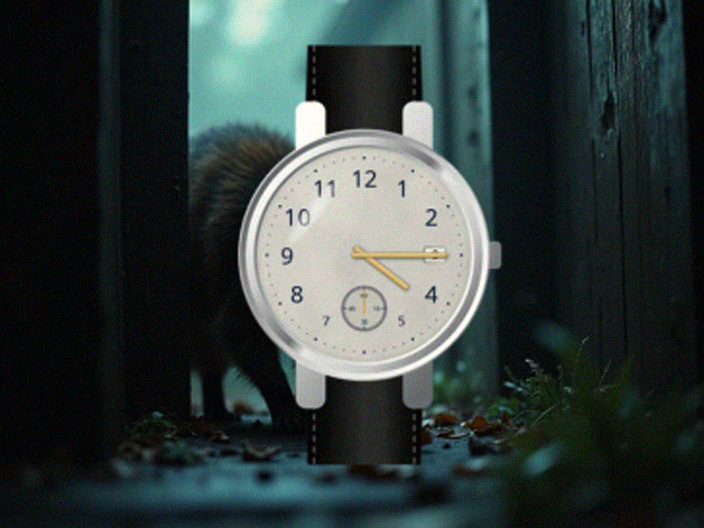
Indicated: 4,15
